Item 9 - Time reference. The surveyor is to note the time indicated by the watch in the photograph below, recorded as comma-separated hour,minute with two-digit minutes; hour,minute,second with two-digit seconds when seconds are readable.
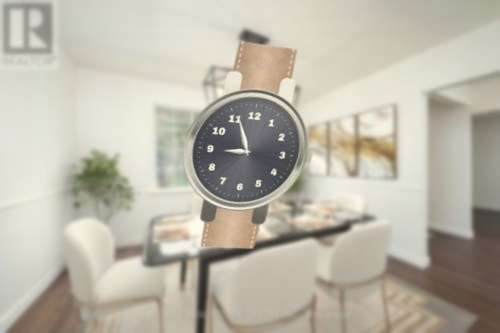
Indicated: 8,56
